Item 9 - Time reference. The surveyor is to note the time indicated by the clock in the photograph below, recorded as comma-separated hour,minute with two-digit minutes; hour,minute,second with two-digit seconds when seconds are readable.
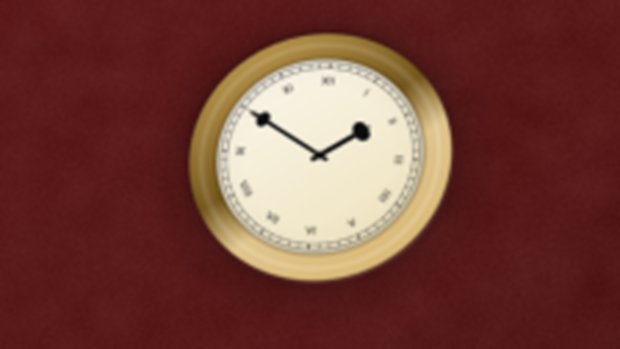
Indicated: 1,50
